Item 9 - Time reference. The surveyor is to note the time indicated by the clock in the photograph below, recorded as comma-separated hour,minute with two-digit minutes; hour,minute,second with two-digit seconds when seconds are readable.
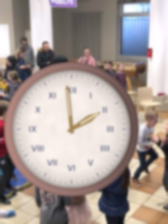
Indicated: 1,59
